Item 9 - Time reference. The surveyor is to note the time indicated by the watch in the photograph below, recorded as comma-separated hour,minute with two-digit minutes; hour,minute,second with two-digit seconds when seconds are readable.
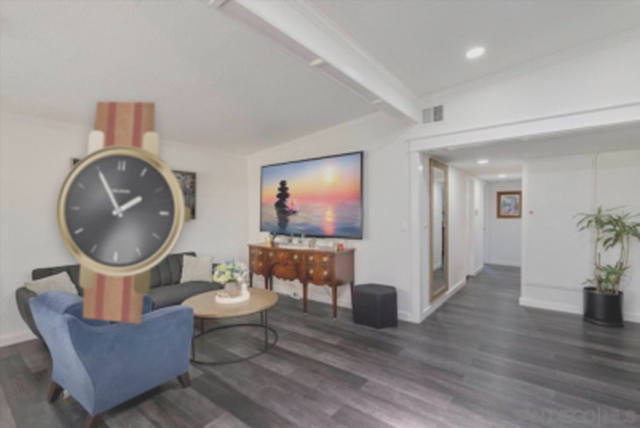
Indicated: 1,55
